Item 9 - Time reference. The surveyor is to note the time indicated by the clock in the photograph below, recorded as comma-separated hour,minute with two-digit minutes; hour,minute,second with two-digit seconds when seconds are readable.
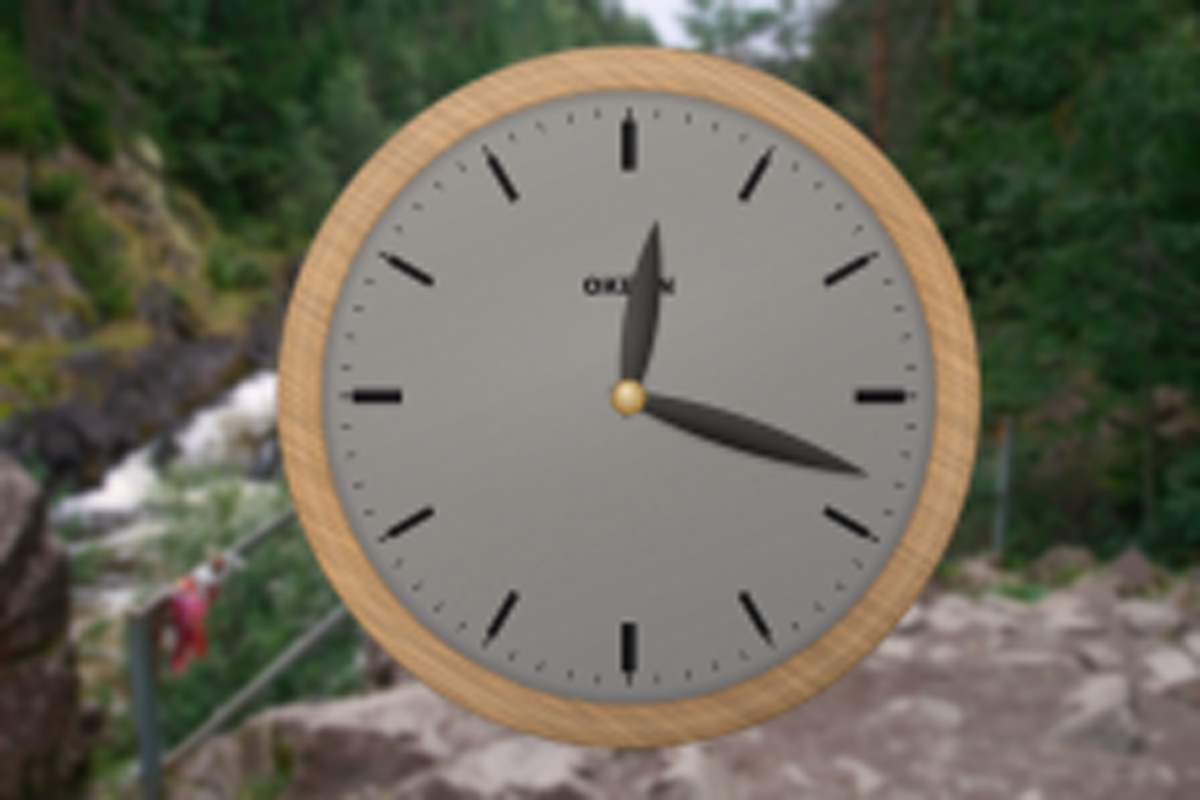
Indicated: 12,18
